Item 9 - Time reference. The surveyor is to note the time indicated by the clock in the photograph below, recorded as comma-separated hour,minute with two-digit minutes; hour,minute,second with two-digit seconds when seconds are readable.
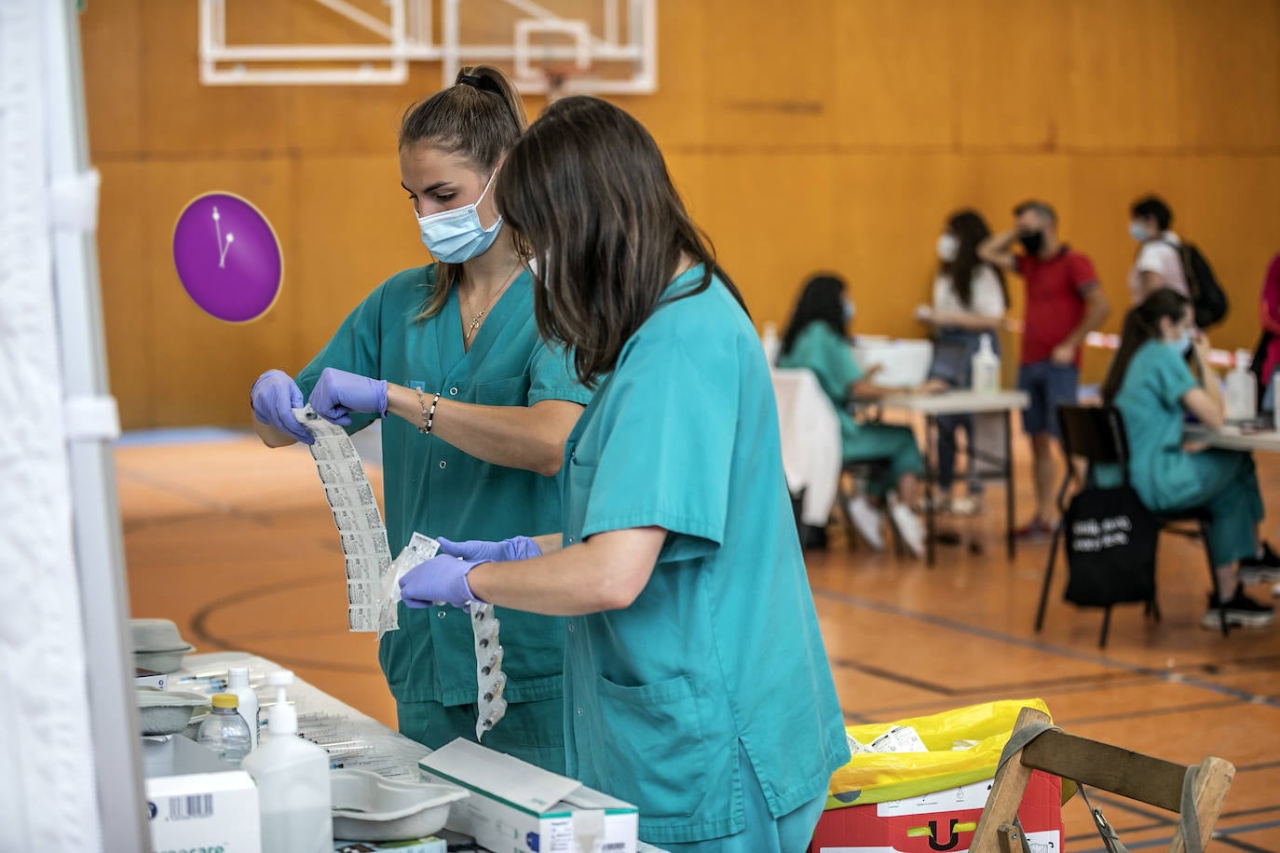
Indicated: 1,00
